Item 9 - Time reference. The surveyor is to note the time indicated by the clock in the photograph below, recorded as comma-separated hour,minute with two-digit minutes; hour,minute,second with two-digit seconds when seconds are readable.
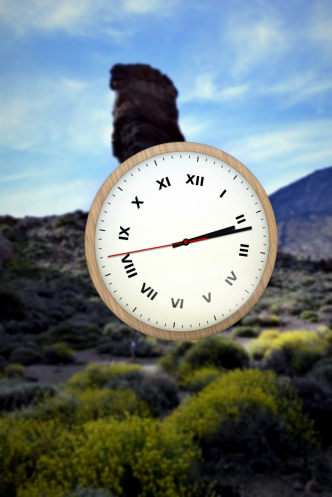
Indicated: 2,11,42
